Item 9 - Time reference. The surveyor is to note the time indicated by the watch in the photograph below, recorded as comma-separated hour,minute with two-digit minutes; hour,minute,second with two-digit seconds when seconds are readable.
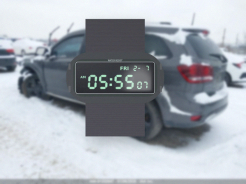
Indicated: 5,55,07
